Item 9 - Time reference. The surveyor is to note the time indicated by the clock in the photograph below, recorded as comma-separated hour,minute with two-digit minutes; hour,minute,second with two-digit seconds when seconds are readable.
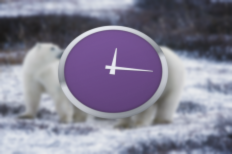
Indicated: 12,16
